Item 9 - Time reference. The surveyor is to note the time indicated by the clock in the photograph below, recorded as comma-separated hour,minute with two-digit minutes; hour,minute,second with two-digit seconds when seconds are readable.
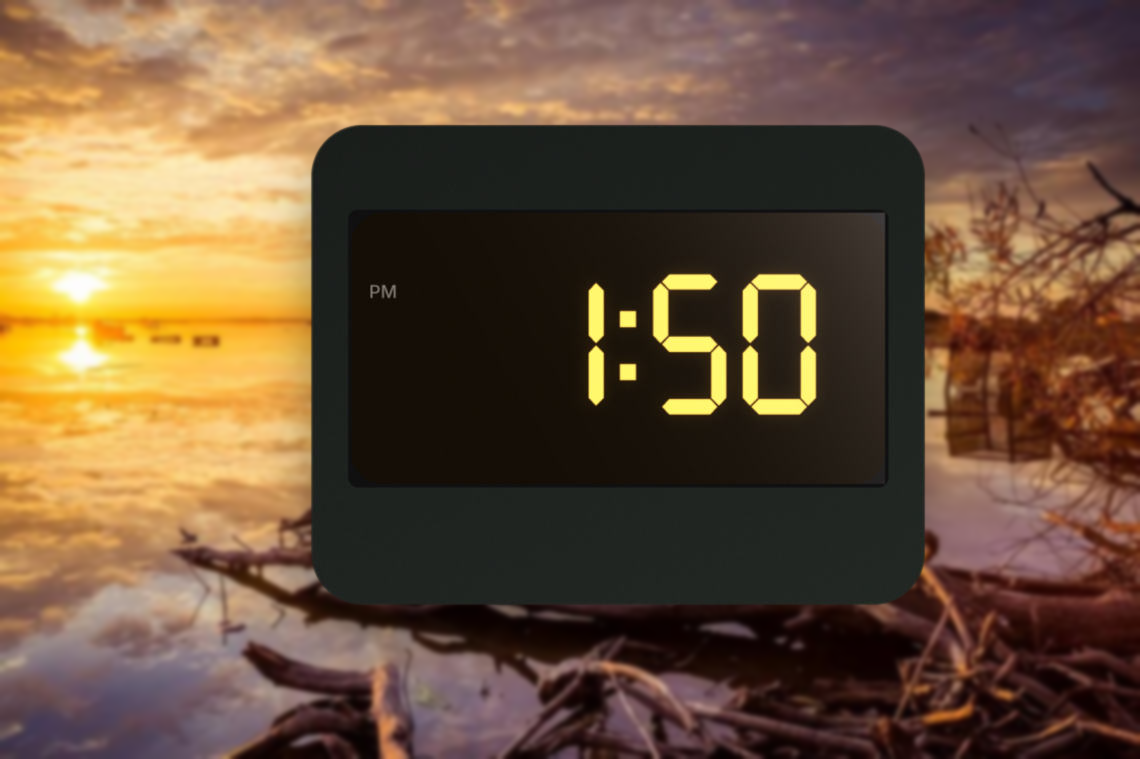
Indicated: 1,50
